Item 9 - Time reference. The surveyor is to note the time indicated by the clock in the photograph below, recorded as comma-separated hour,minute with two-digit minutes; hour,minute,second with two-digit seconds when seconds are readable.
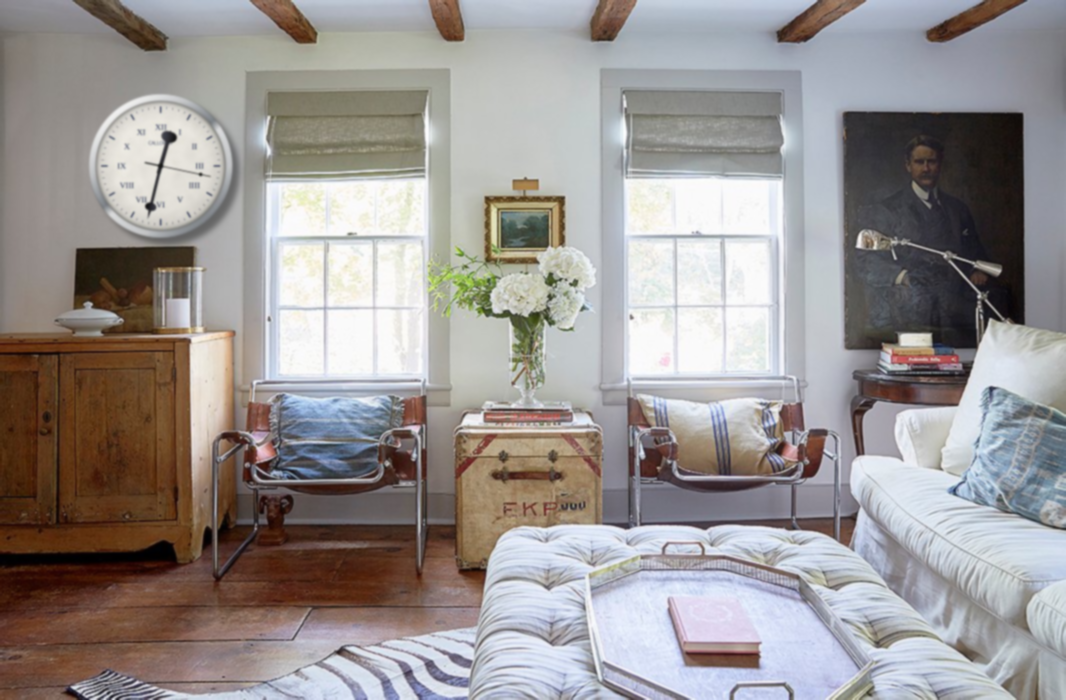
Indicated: 12,32,17
